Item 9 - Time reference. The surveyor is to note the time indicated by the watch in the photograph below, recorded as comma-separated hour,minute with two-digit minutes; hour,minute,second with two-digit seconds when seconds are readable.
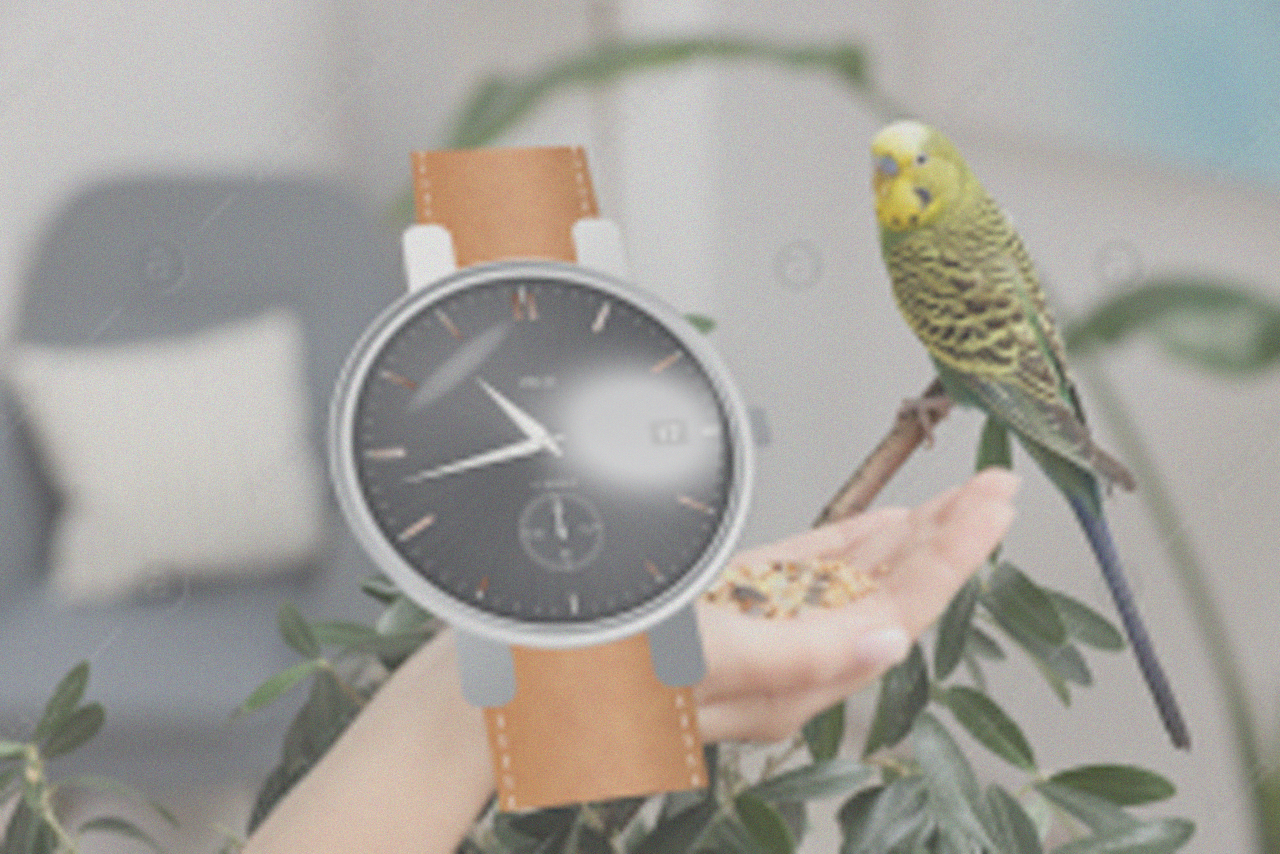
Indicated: 10,43
